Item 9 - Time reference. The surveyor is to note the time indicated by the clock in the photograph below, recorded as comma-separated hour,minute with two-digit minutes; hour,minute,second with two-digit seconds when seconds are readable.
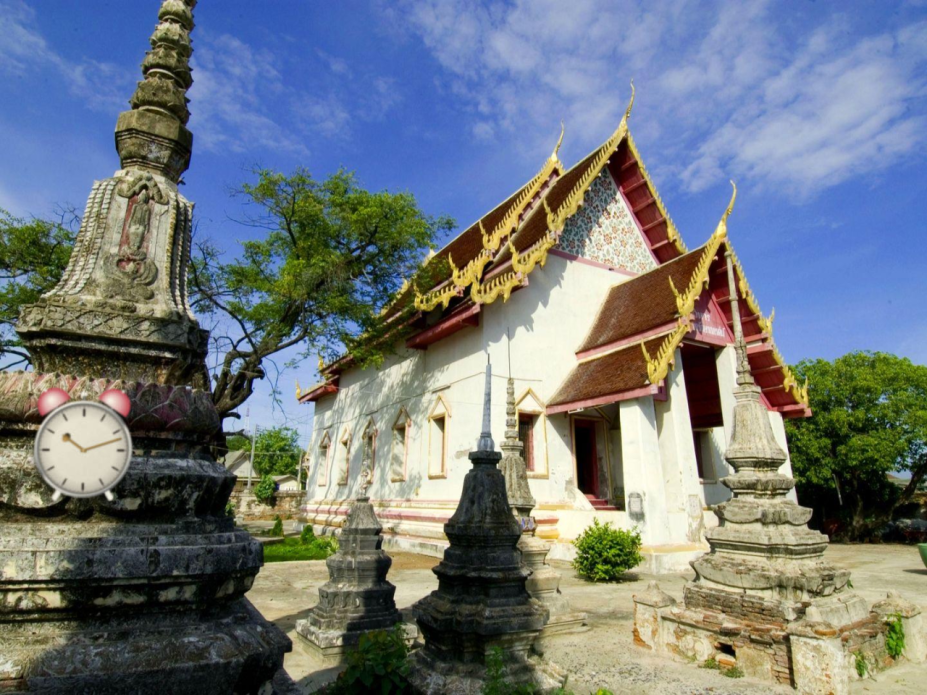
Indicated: 10,12
